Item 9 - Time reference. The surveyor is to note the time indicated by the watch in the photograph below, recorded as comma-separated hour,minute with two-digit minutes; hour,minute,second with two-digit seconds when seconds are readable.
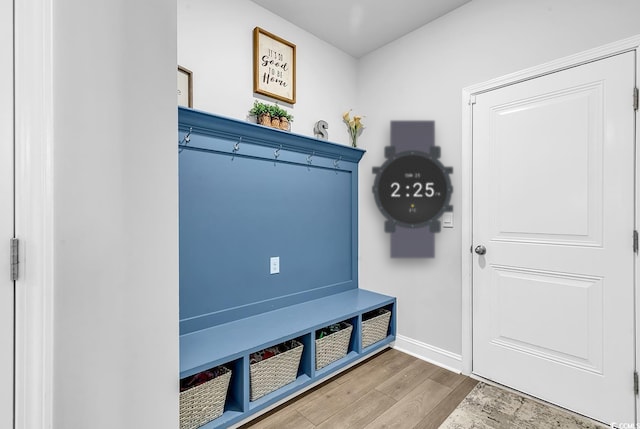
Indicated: 2,25
